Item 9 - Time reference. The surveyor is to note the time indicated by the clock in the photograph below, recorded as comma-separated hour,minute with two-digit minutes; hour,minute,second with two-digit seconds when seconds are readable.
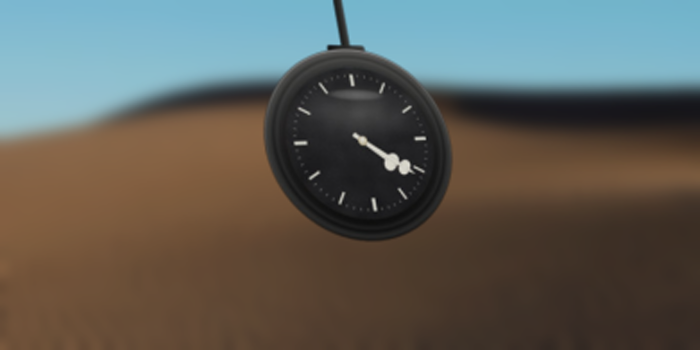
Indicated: 4,21
